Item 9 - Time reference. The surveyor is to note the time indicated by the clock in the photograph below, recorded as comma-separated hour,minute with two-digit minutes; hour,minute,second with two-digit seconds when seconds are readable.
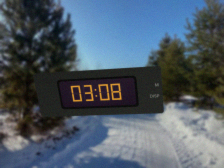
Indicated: 3,08
